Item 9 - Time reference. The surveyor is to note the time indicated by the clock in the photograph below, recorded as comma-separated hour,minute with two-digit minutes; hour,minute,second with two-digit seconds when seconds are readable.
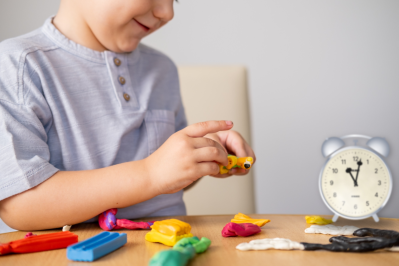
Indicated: 11,02
